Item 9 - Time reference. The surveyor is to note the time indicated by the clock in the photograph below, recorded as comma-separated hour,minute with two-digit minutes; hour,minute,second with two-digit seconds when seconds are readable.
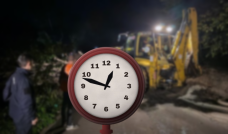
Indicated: 12,48
